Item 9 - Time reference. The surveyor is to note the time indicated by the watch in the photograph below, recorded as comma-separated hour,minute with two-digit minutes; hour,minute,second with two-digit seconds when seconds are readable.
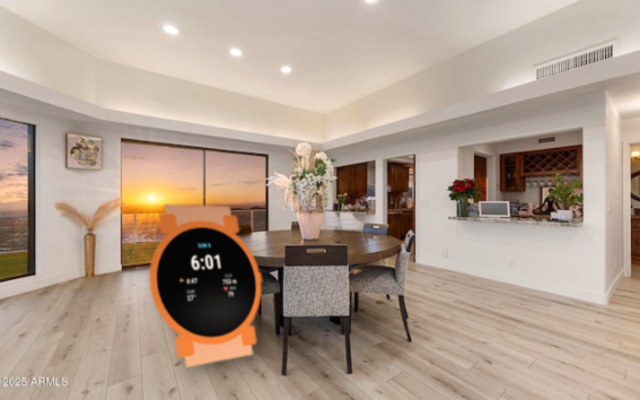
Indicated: 6,01
